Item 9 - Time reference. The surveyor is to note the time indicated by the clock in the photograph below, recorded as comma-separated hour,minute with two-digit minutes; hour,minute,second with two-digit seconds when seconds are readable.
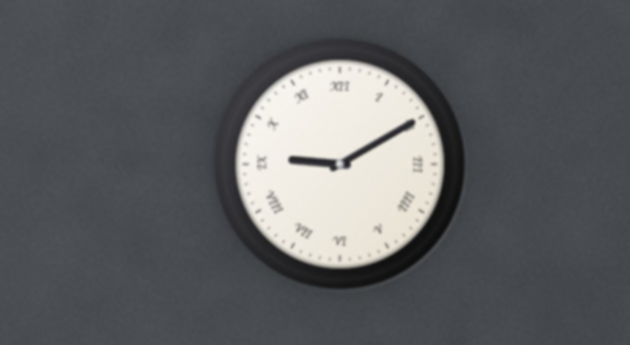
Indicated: 9,10
